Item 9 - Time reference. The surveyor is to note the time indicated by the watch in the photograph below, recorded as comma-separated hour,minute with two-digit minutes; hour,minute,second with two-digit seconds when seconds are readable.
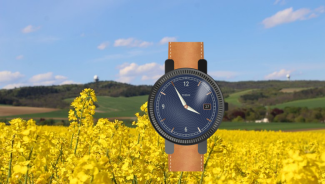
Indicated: 3,55
